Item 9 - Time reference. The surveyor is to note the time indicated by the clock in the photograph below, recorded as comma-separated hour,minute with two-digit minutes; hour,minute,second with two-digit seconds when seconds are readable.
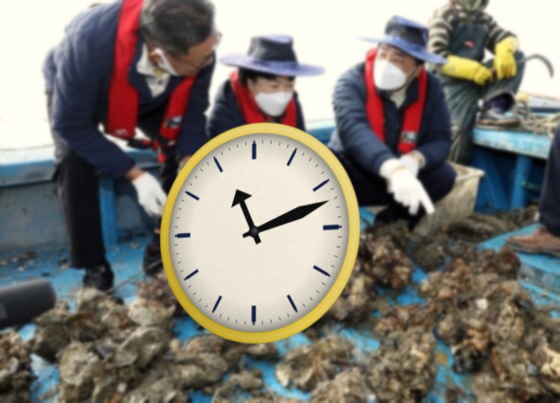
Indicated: 11,12
